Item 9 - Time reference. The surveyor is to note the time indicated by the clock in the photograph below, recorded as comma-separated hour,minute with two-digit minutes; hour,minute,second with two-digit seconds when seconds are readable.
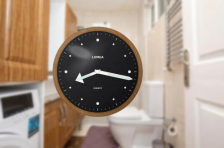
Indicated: 8,17
